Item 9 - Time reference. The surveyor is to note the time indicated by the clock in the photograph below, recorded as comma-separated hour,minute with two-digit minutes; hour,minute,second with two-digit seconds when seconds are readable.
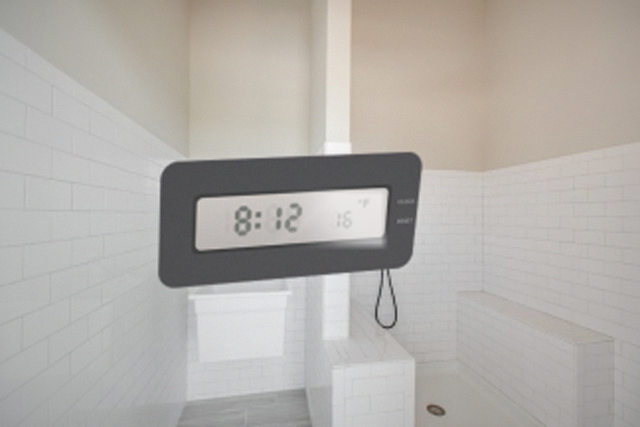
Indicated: 8,12
